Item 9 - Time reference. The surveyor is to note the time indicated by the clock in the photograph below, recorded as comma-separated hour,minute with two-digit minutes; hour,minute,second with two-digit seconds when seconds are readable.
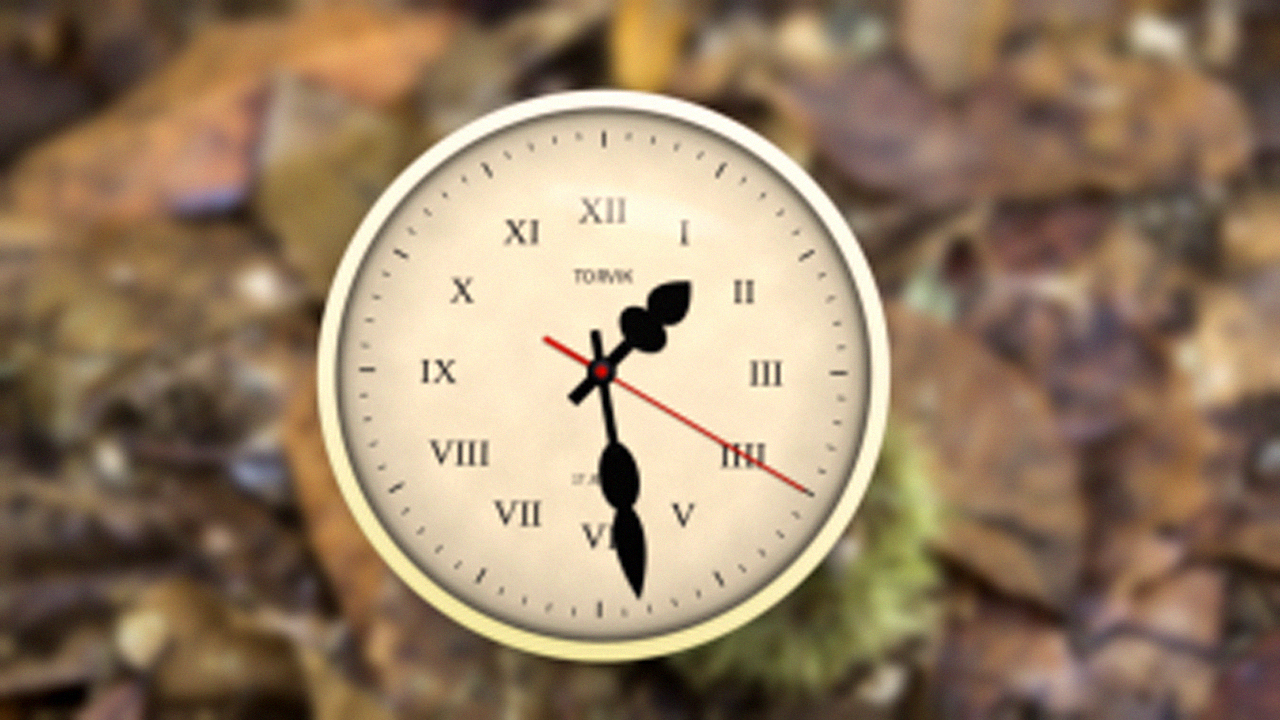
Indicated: 1,28,20
